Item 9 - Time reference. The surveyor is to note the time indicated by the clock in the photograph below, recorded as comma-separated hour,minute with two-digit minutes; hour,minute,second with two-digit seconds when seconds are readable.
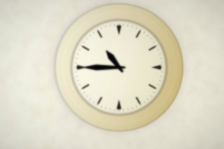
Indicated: 10,45
